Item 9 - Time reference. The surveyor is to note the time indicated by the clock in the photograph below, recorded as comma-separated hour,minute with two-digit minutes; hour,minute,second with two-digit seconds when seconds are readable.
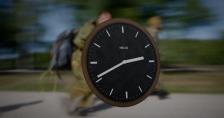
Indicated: 2,41
